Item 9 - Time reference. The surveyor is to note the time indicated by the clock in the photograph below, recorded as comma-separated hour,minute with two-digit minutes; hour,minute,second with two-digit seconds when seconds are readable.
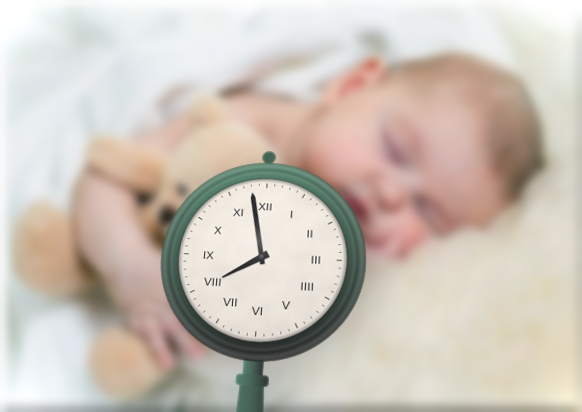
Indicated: 7,58
